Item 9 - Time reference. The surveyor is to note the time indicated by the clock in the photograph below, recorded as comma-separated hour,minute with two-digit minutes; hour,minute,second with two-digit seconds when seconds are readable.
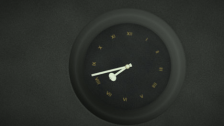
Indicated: 7,42
